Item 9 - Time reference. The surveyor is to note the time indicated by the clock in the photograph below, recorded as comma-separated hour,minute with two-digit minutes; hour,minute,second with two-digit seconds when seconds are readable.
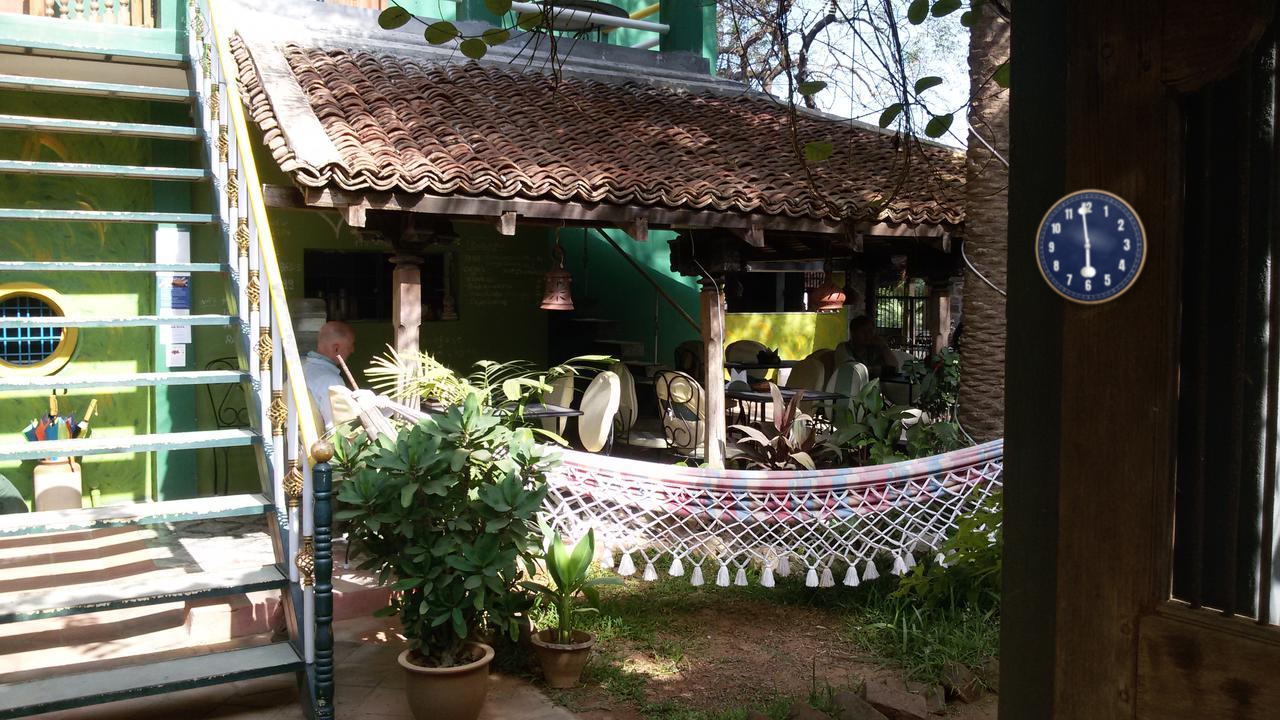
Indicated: 5,59
